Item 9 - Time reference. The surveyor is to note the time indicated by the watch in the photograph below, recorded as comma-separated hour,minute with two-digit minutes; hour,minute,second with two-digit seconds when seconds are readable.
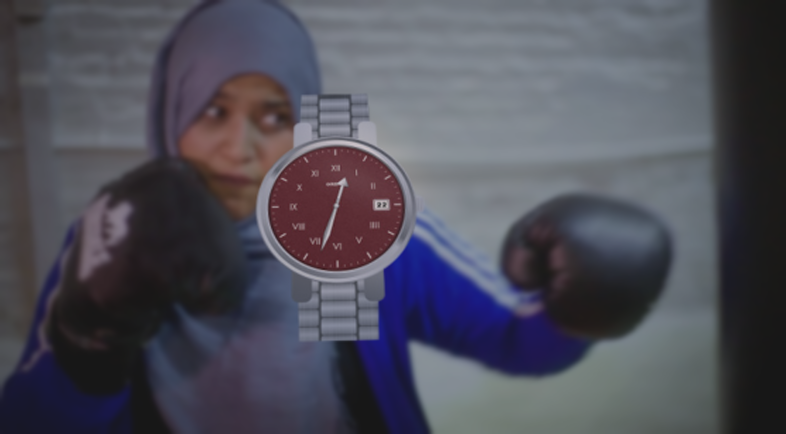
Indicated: 12,33
